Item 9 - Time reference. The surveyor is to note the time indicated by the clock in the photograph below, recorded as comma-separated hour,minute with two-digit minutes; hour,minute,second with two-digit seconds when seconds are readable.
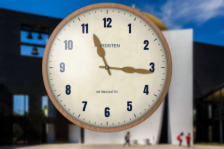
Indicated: 11,16
